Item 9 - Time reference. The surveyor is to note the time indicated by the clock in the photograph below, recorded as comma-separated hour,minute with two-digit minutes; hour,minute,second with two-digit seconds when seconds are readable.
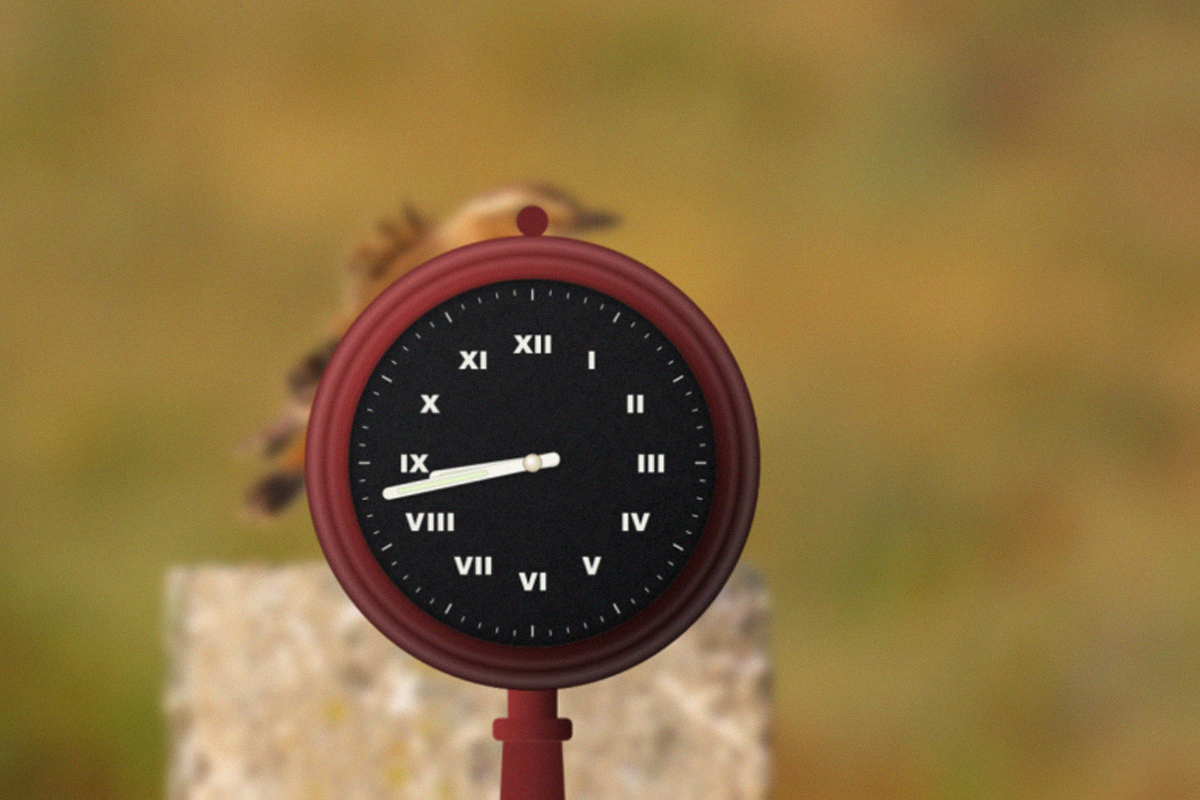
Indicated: 8,43
